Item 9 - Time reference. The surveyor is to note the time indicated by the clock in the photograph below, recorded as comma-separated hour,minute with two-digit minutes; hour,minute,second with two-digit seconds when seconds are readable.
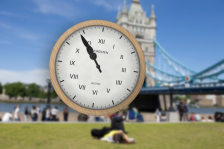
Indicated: 10,54
